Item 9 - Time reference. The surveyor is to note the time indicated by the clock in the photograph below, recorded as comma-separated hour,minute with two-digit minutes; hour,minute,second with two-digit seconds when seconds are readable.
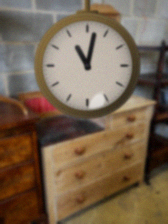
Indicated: 11,02
